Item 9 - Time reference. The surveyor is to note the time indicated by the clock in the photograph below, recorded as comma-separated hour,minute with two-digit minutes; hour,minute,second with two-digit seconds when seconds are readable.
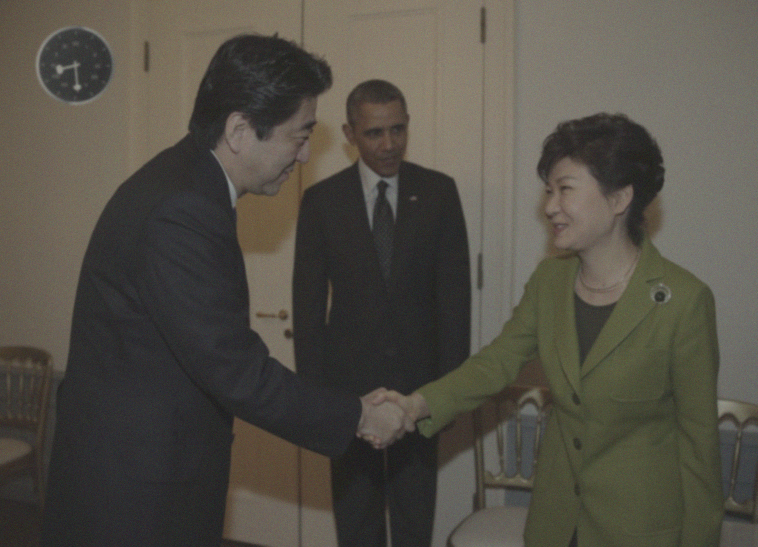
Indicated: 8,29
